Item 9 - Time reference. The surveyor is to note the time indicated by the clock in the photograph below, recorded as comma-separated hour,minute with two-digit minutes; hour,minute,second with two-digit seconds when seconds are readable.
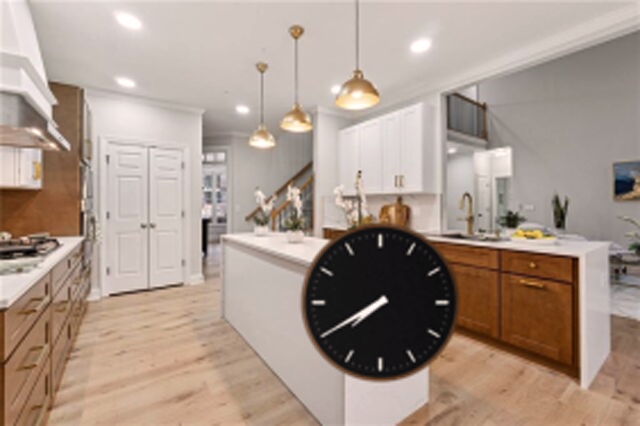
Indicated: 7,40
